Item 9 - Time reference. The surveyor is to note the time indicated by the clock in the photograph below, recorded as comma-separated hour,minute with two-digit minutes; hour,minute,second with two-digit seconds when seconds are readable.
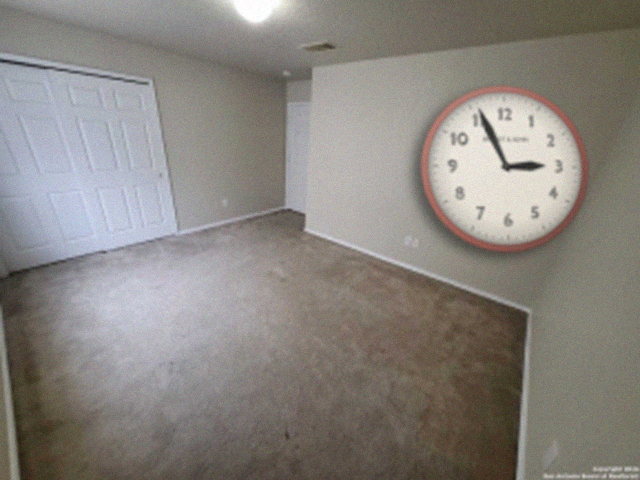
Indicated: 2,56
